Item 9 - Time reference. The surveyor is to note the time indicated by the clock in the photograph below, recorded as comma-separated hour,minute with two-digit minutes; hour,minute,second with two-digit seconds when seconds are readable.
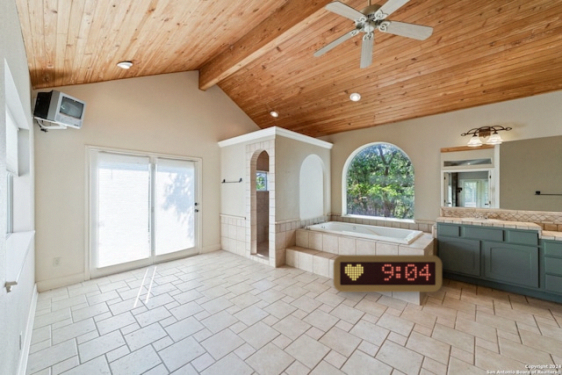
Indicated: 9,04
